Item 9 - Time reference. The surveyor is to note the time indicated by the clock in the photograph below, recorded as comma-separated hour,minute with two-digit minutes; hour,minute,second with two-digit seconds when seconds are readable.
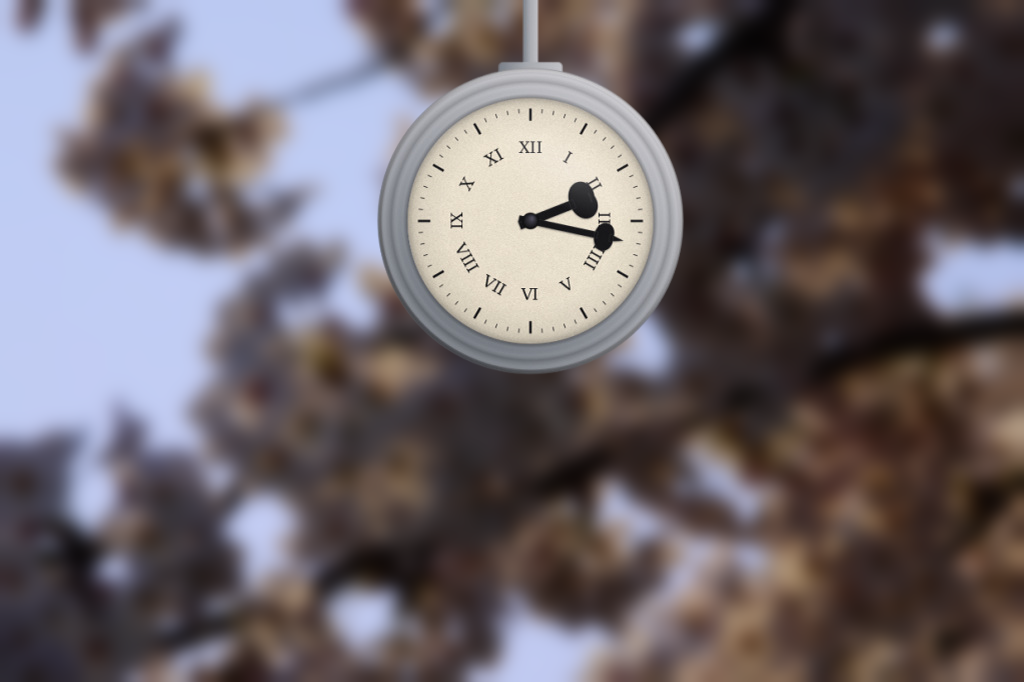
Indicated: 2,17
